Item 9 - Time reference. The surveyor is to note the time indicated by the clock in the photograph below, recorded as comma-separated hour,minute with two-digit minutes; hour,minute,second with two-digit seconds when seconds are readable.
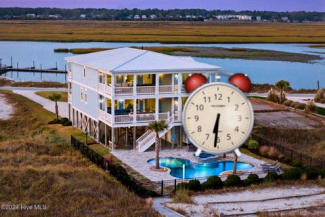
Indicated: 6,31
